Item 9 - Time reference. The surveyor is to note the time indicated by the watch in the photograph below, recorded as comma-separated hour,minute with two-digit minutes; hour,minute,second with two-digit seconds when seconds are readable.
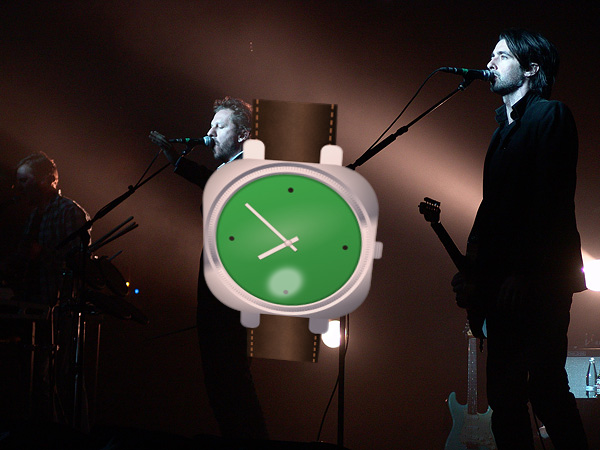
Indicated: 7,52
